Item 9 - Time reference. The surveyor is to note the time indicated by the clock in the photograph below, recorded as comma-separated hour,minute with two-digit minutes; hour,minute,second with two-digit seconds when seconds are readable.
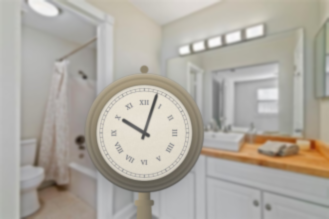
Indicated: 10,03
